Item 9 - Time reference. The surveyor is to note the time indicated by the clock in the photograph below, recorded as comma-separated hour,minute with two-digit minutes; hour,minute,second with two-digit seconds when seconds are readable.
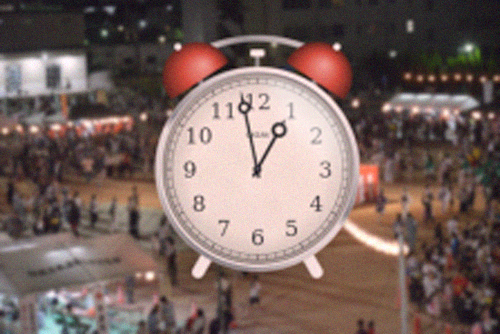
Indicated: 12,58
